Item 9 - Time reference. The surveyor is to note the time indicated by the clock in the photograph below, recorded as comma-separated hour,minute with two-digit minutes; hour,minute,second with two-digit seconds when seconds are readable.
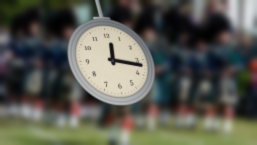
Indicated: 12,17
